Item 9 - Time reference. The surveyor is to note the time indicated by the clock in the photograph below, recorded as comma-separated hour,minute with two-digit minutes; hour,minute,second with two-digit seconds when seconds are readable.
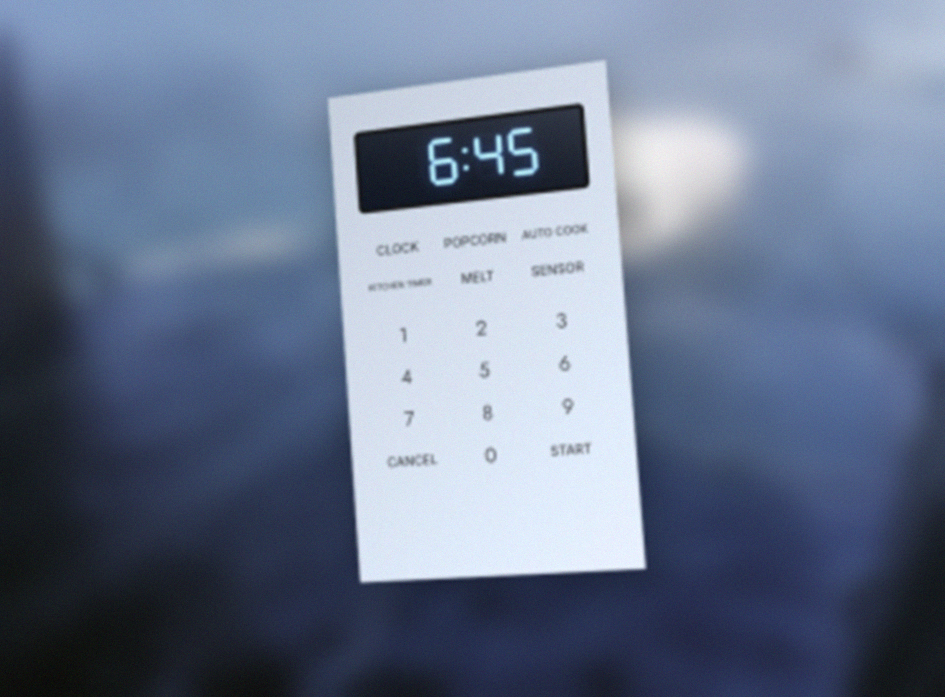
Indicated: 6,45
